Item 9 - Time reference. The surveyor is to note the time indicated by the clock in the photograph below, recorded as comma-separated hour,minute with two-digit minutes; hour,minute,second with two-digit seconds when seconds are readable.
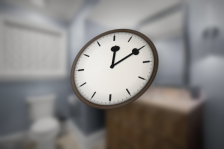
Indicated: 12,10
